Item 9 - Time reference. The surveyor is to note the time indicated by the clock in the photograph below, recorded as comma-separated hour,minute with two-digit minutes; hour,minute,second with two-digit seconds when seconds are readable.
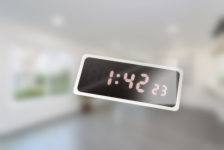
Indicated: 1,42,23
